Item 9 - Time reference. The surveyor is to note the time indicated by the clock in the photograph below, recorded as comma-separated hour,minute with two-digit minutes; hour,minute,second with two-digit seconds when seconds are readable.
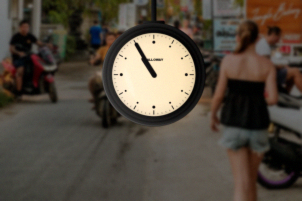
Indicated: 10,55
